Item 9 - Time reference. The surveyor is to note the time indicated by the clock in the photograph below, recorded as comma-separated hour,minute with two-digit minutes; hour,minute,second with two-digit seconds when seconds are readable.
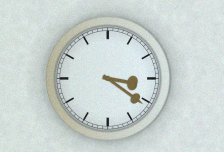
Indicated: 3,21
